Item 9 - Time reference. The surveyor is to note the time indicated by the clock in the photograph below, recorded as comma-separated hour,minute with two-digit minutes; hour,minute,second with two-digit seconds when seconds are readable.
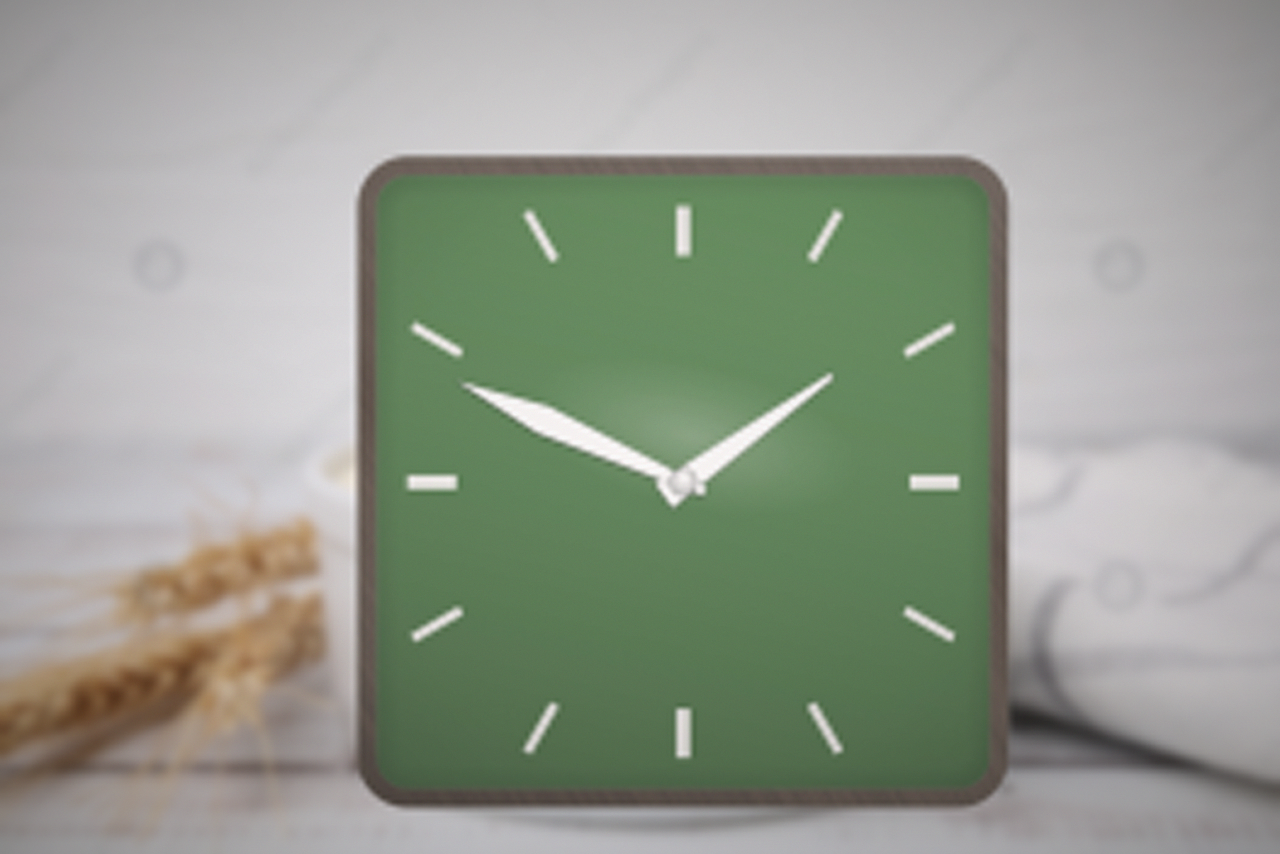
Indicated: 1,49
